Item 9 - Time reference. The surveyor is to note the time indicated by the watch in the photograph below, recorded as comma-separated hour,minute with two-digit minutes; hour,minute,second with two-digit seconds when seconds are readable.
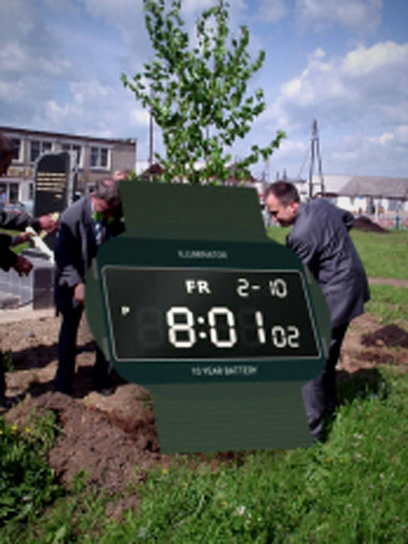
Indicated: 8,01,02
